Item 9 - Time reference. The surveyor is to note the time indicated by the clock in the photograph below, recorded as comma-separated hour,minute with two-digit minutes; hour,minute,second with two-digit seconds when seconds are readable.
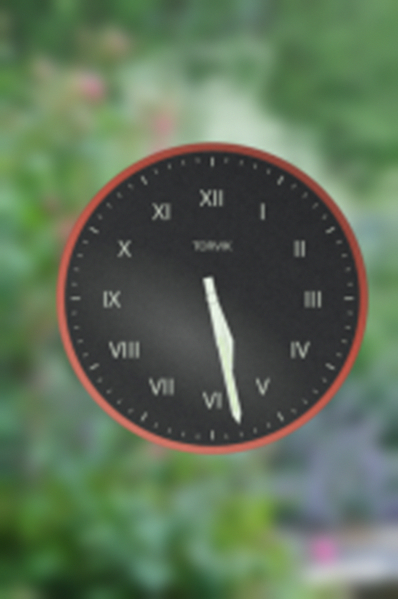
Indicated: 5,28
